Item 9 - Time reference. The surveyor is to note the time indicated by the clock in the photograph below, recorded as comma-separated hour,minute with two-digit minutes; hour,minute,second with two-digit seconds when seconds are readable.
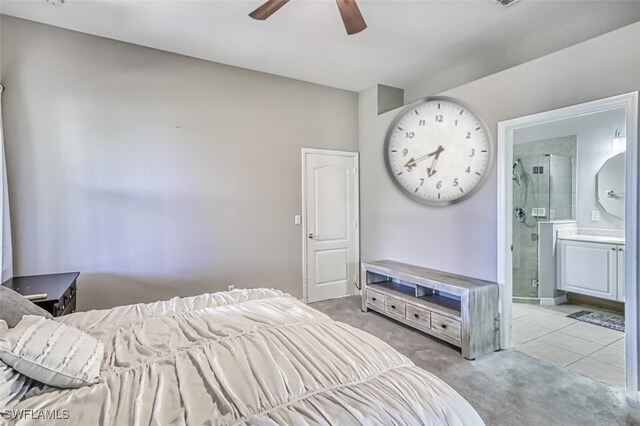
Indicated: 6,41
